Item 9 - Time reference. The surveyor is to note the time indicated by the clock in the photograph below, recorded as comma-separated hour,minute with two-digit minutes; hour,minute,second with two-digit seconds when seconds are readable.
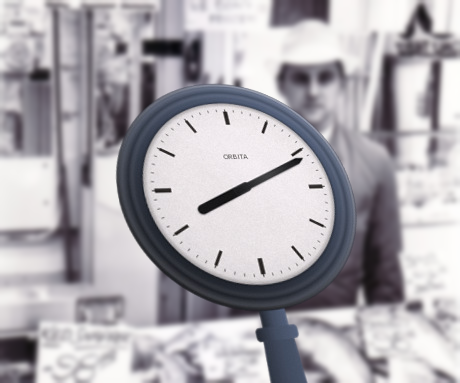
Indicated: 8,11
